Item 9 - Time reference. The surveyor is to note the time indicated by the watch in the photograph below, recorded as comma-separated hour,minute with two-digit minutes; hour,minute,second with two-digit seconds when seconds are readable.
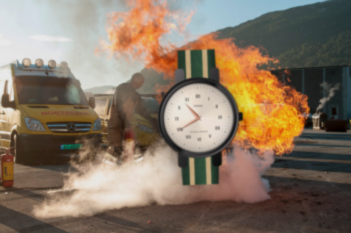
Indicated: 10,40
